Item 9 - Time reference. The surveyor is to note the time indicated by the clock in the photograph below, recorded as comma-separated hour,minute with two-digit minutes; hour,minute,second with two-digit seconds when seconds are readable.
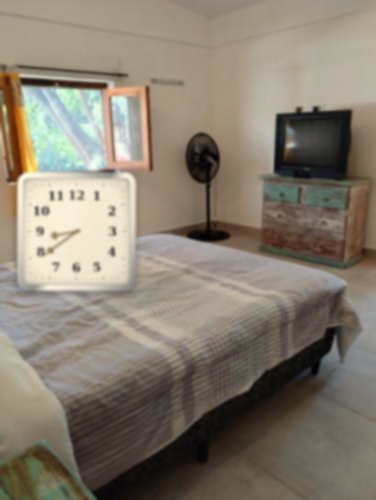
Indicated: 8,39
